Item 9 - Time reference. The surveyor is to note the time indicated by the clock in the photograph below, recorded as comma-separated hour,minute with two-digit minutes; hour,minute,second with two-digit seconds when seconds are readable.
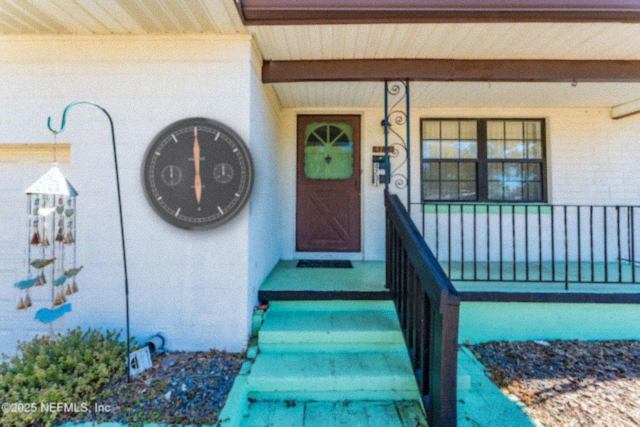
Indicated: 6,00
